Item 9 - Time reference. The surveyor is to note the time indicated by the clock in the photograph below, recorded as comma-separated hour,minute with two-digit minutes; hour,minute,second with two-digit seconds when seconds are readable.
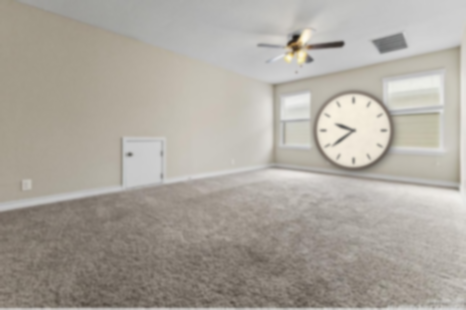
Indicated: 9,39
